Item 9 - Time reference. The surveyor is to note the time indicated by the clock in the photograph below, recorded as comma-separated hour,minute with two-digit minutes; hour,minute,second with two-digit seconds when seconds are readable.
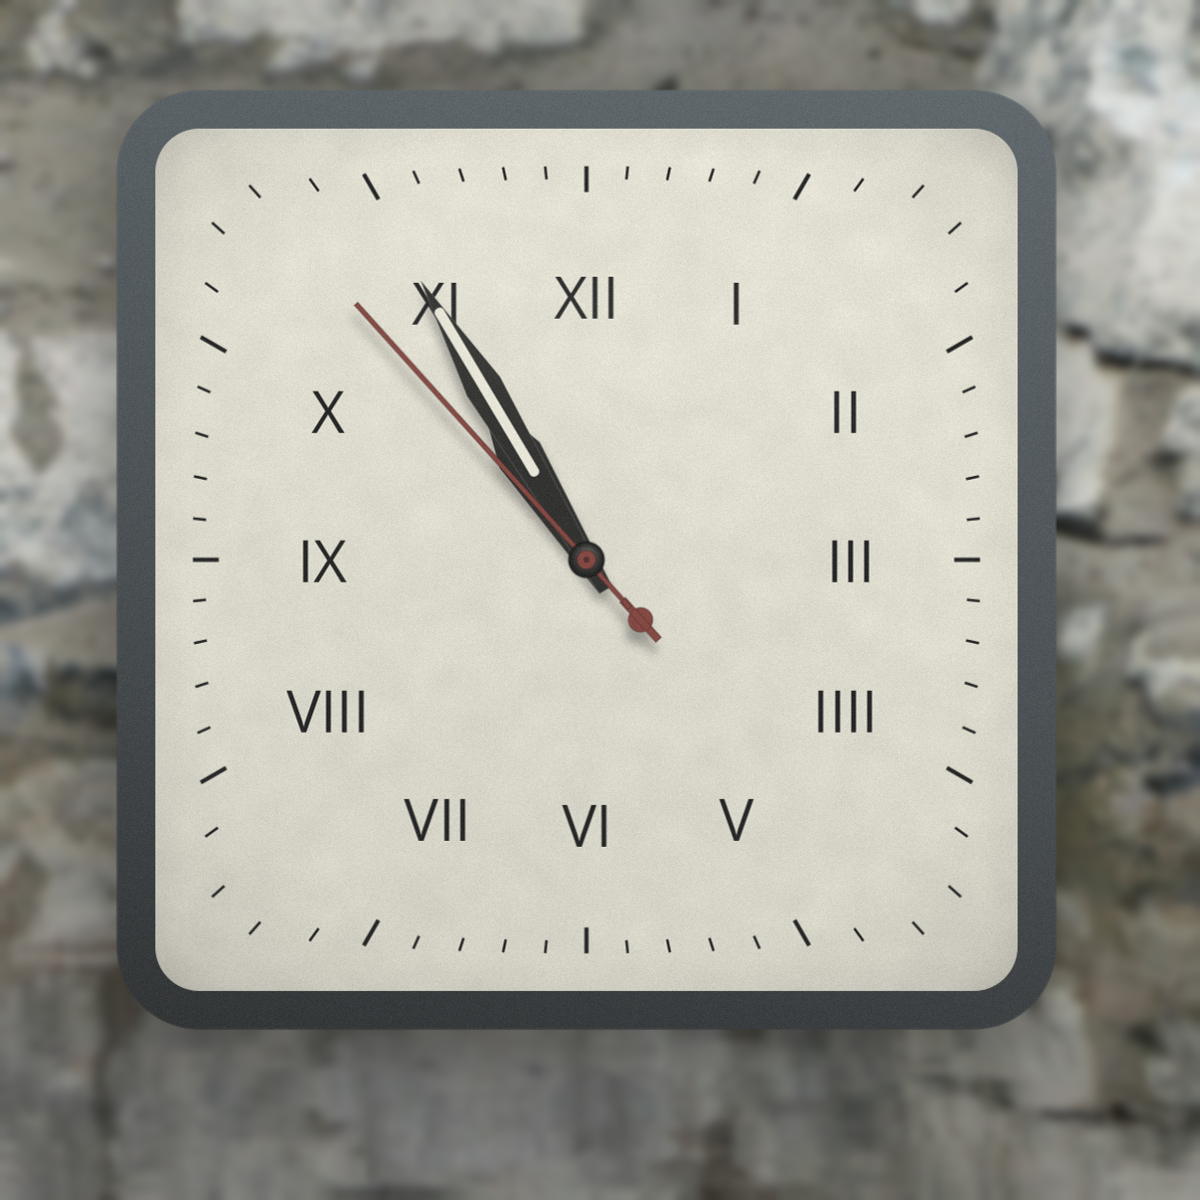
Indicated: 10,54,53
